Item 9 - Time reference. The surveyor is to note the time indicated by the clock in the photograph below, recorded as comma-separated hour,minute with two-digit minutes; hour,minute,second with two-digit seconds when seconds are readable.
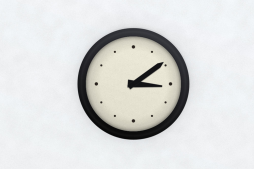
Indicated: 3,09
